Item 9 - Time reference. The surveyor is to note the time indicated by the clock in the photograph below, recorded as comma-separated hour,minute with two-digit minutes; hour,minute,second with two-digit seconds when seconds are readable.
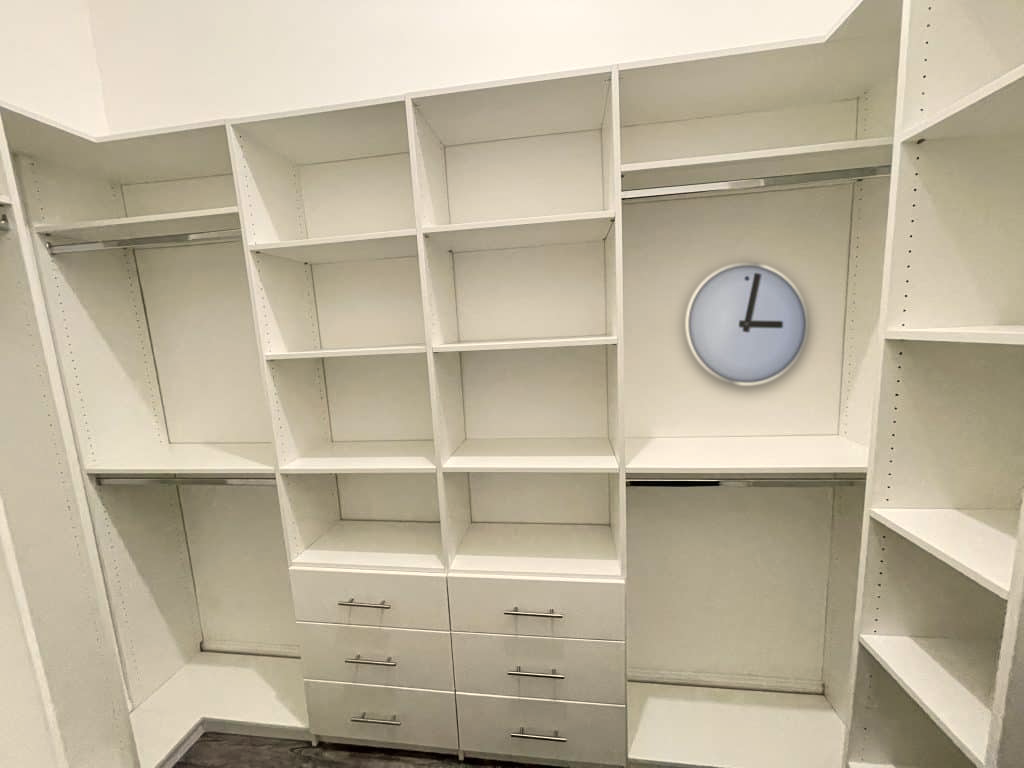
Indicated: 3,02
